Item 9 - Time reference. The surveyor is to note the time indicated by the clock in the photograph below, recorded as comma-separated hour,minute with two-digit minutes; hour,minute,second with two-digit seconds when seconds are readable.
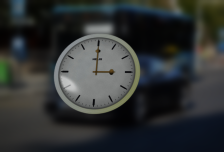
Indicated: 3,00
